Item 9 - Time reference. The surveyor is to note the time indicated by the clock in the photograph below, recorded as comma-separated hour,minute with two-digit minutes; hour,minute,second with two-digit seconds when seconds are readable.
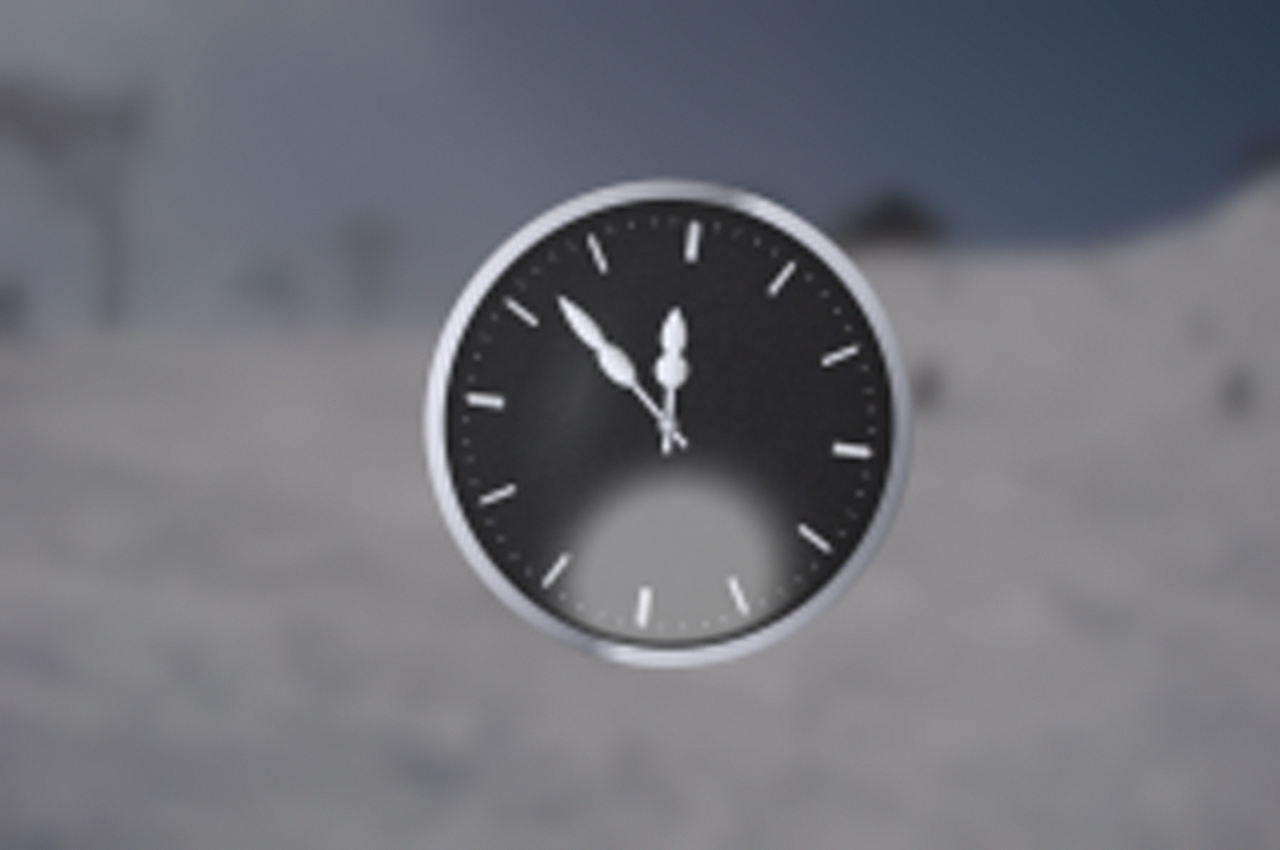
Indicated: 11,52
